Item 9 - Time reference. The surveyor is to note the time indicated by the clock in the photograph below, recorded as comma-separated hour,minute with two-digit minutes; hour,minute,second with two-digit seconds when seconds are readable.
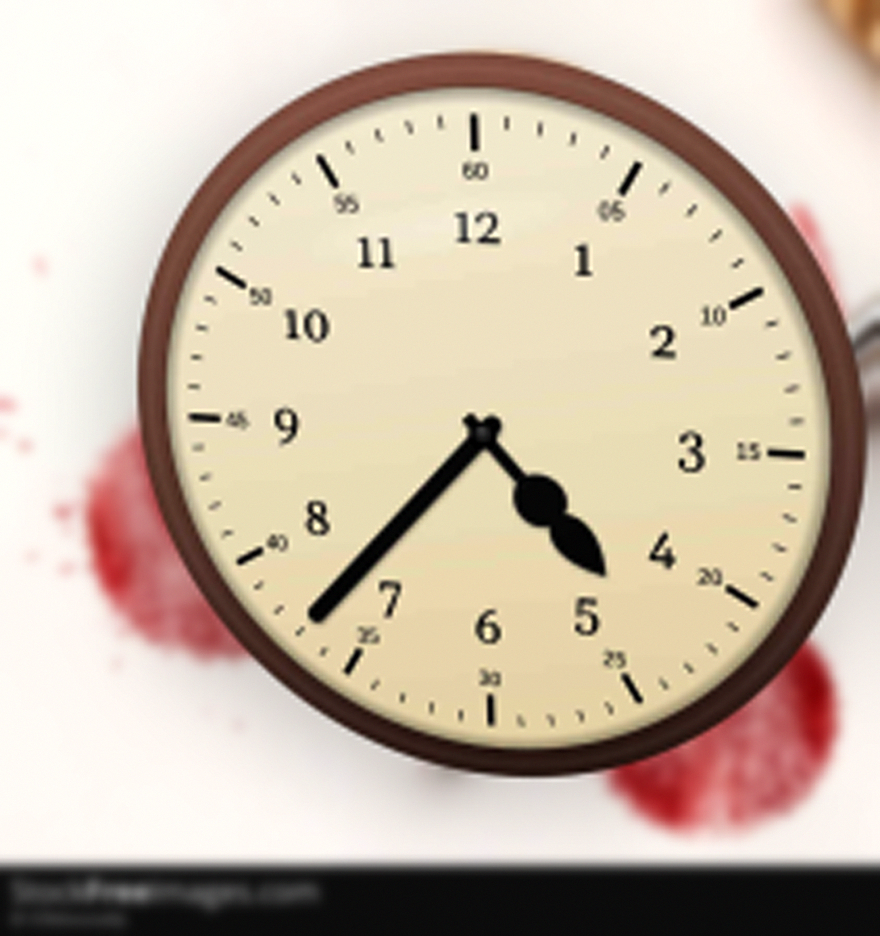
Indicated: 4,37
